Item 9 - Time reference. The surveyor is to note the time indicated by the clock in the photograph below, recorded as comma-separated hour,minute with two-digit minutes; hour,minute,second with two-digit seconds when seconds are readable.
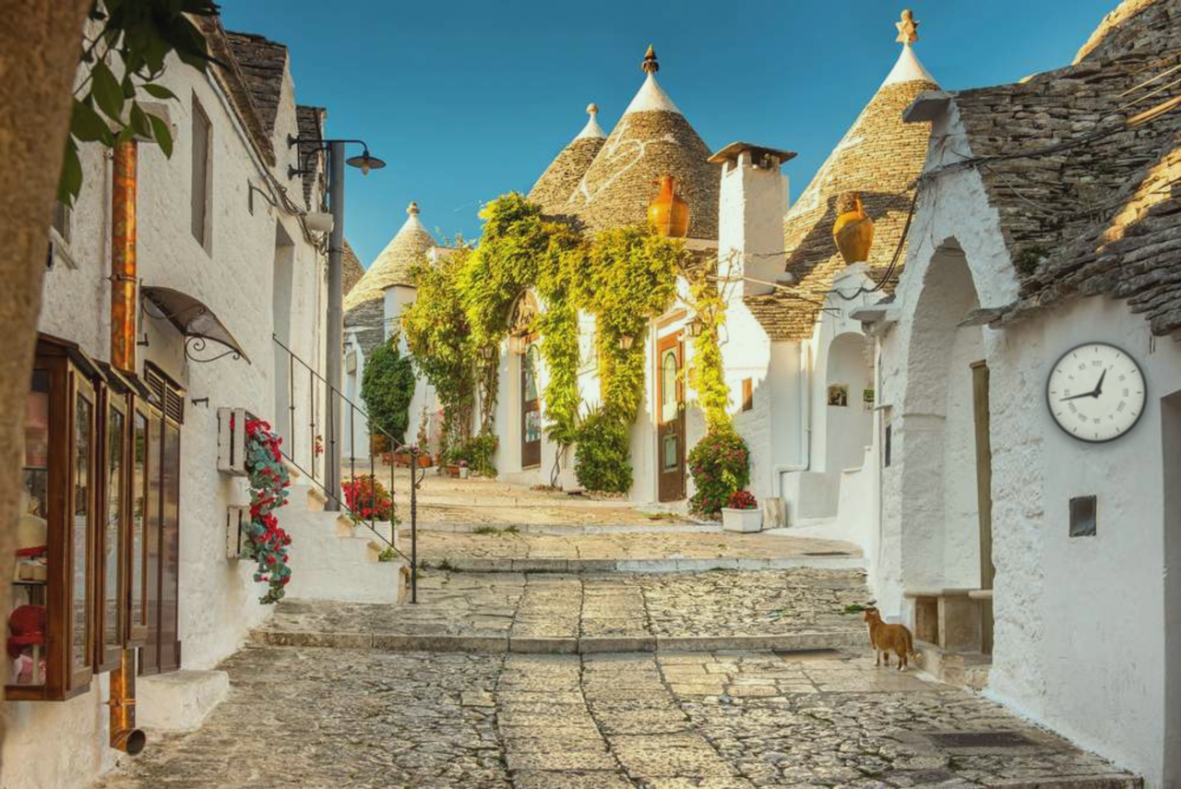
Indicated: 12,43
